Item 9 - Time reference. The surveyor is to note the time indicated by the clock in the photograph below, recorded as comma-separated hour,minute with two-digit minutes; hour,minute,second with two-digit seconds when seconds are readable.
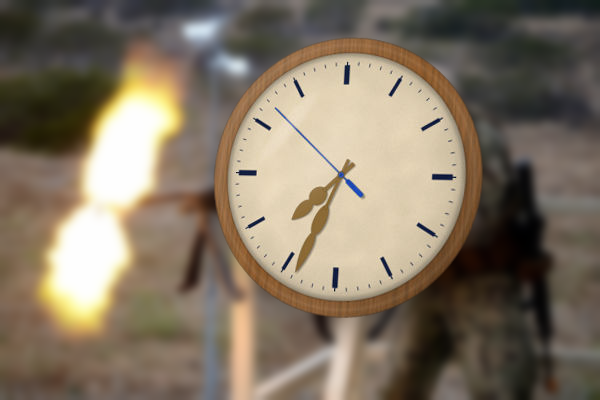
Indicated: 7,33,52
